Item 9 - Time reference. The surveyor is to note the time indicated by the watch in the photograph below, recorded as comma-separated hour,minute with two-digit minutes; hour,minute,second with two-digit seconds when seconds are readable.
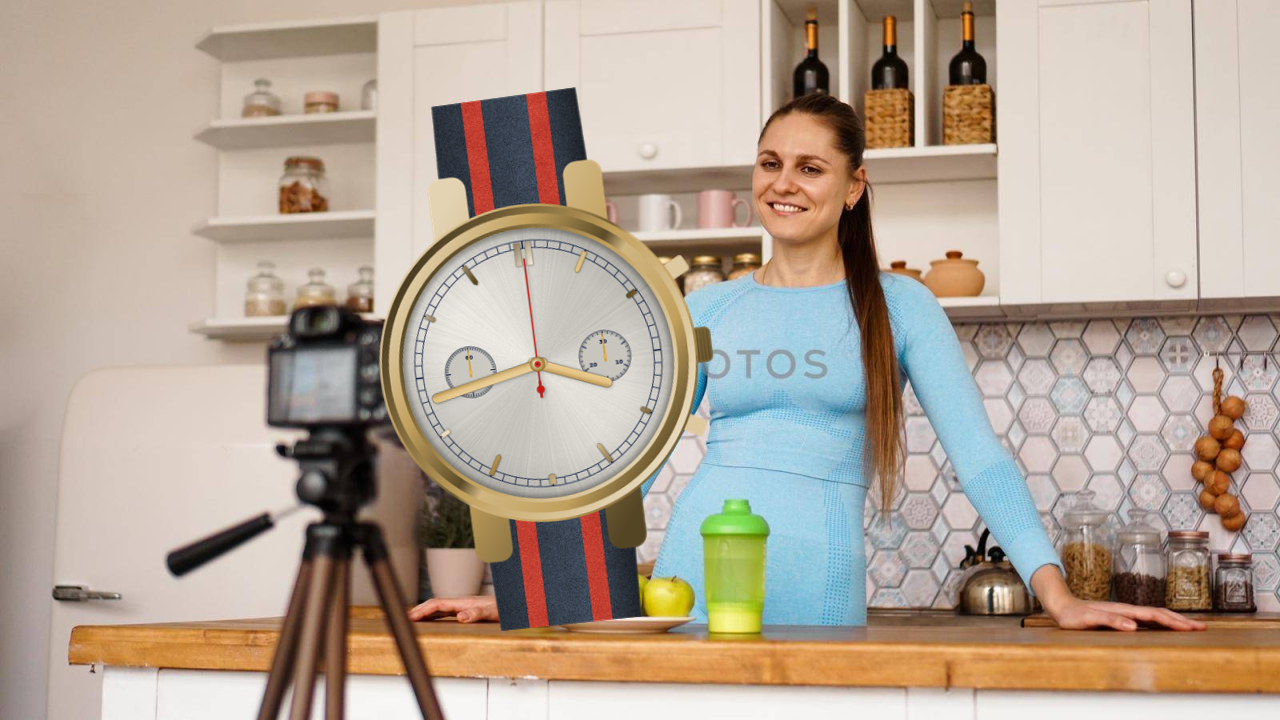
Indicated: 3,43
